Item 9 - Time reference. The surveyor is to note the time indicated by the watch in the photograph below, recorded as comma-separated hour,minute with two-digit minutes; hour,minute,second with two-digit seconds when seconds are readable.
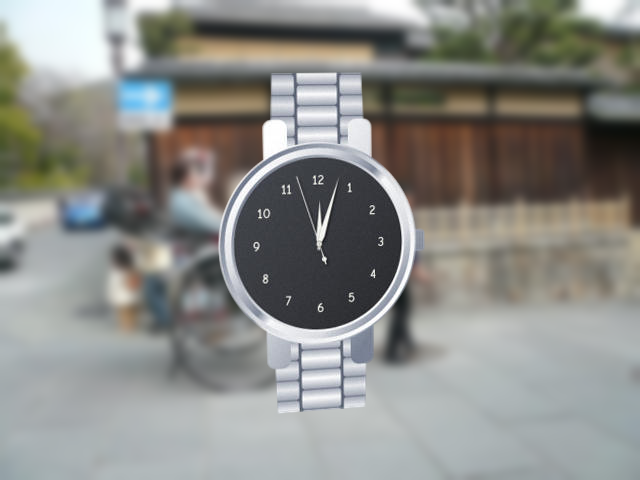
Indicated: 12,02,57
